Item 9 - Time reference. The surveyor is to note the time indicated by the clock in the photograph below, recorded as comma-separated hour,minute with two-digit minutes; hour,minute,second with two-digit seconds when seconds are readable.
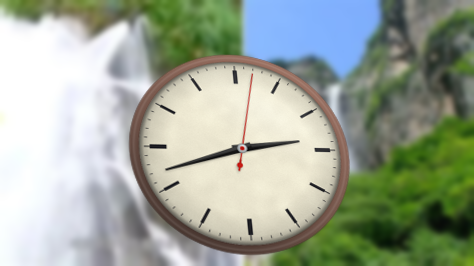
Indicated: 2,42,02
